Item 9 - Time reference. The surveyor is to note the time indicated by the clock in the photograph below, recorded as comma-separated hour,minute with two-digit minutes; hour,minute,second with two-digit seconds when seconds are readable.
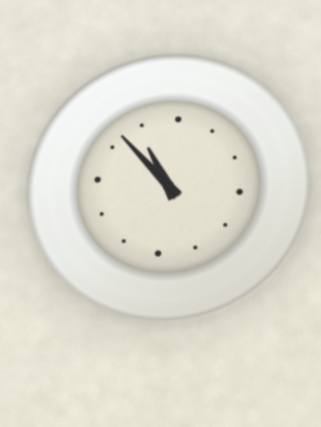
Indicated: 10,52
